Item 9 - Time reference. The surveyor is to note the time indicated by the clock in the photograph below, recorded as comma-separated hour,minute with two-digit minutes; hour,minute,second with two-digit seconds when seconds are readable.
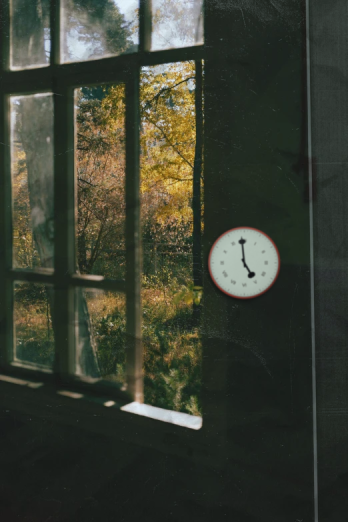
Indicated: 4,59
